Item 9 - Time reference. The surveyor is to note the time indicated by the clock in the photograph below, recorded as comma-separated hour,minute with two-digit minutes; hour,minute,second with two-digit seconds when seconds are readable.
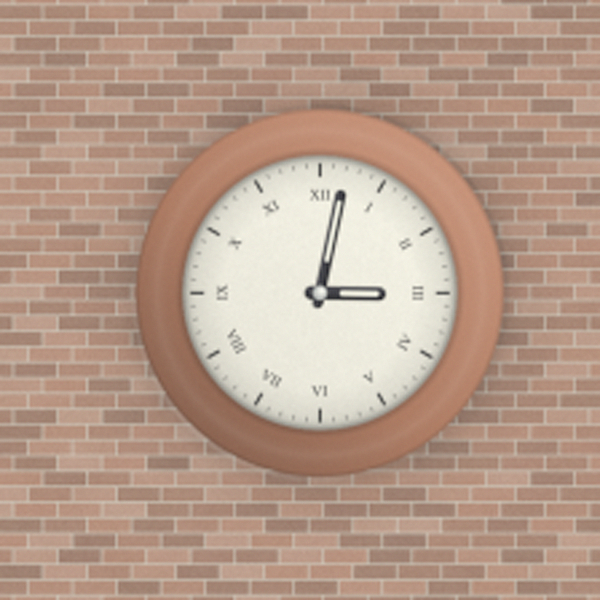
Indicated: 3,02
